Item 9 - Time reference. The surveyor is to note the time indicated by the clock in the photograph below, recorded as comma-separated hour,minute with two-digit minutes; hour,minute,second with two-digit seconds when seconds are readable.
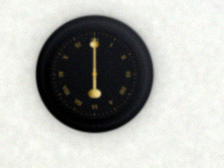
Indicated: 6,00
